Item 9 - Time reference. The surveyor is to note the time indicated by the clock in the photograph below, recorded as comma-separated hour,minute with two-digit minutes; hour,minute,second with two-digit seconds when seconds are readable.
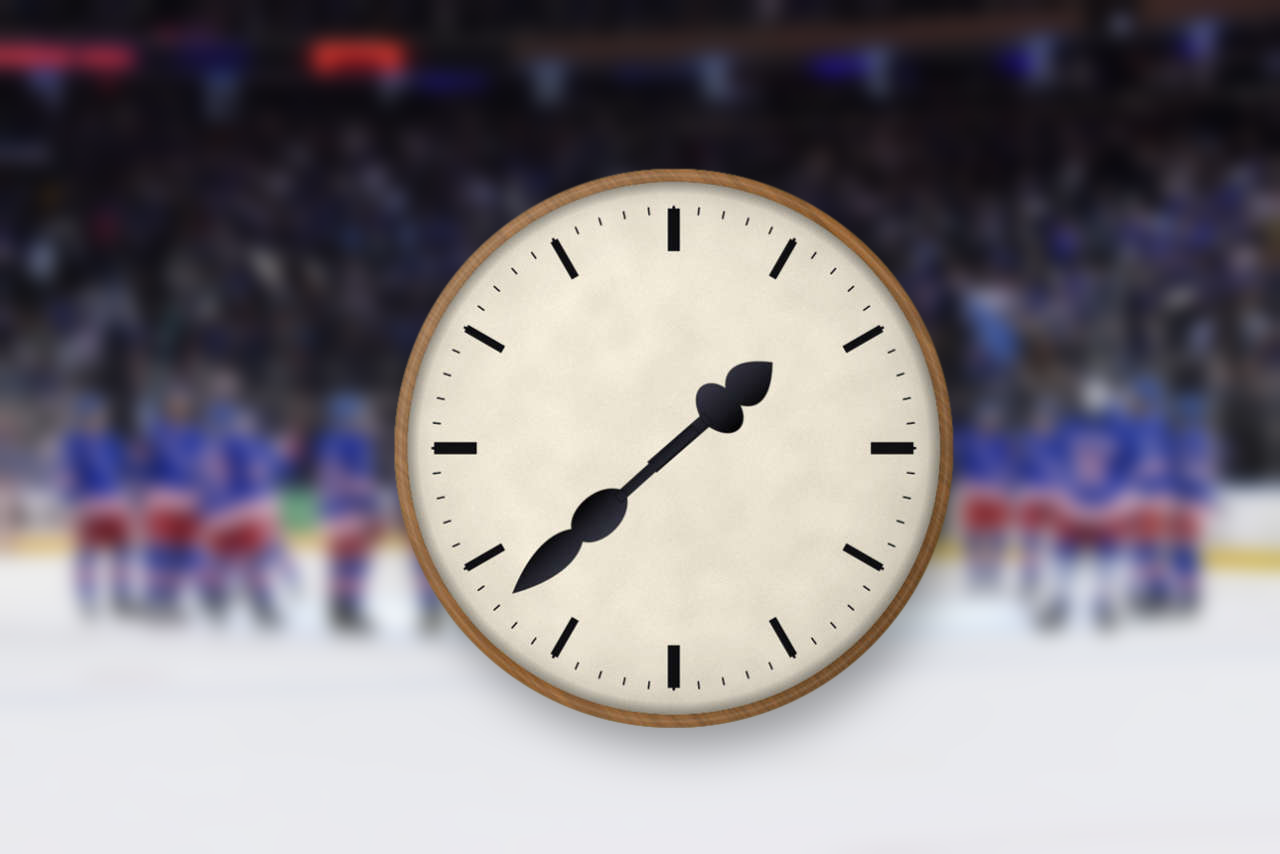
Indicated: 1,38
